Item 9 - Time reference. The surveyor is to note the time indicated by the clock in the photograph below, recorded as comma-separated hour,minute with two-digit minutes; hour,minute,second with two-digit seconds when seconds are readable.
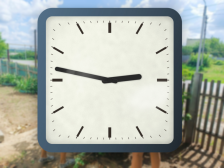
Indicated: 2,47
